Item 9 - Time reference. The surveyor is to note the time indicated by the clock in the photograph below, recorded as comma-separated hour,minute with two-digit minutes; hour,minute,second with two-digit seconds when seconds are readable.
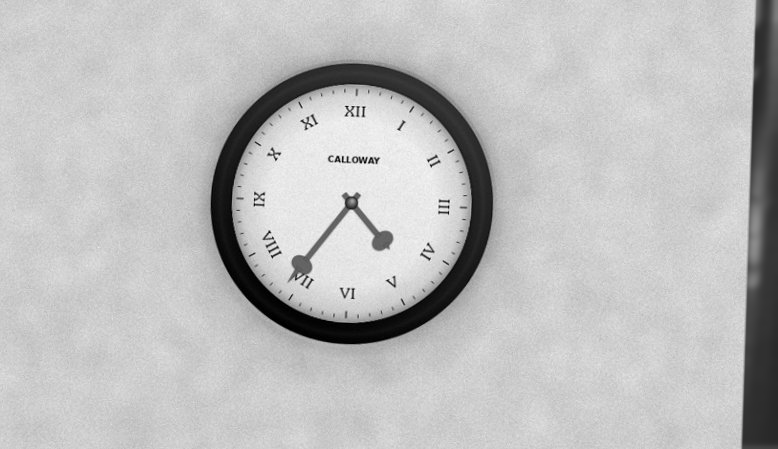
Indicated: 4,36
